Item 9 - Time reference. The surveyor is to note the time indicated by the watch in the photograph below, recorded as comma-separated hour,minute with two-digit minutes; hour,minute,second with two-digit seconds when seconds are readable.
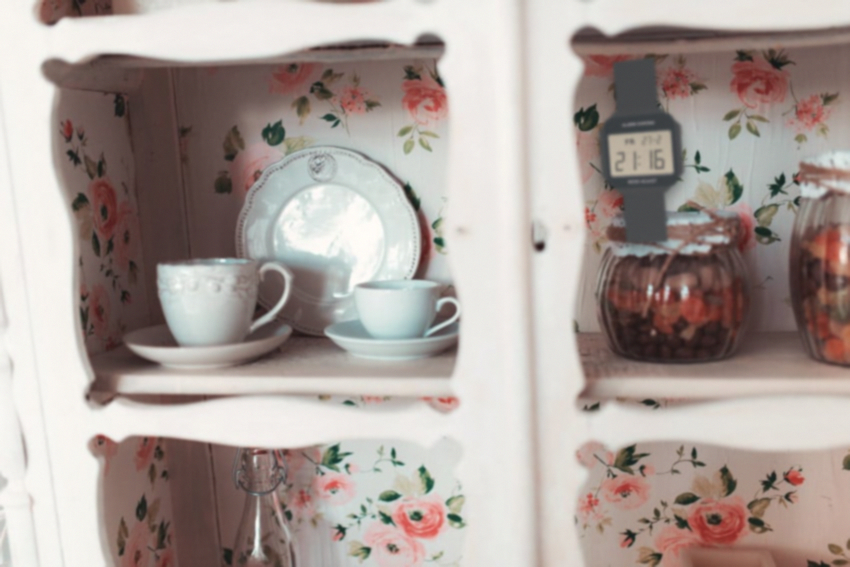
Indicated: 21,16
